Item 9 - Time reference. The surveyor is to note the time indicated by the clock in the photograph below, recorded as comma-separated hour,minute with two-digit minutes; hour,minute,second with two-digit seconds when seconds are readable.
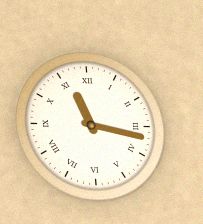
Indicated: 11,17
